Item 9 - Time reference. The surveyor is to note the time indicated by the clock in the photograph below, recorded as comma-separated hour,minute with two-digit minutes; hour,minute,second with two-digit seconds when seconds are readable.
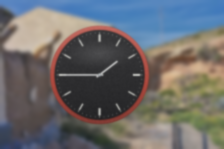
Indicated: 1,45
